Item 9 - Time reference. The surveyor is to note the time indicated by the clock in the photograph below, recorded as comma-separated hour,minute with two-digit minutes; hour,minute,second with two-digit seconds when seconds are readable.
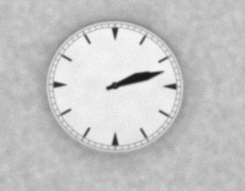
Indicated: 2,12
